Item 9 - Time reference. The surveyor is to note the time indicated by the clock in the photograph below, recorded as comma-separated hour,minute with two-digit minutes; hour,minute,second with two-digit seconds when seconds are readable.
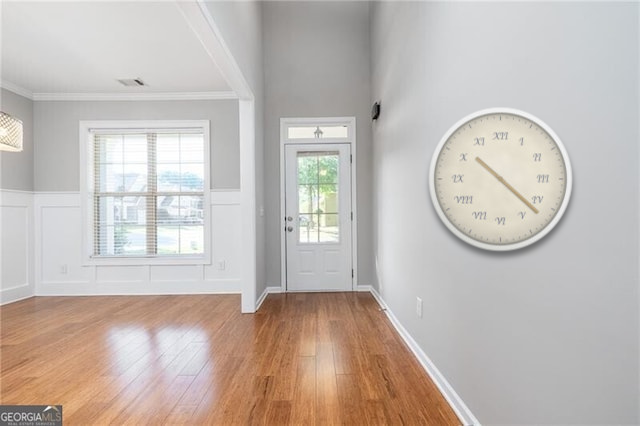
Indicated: 10,22
